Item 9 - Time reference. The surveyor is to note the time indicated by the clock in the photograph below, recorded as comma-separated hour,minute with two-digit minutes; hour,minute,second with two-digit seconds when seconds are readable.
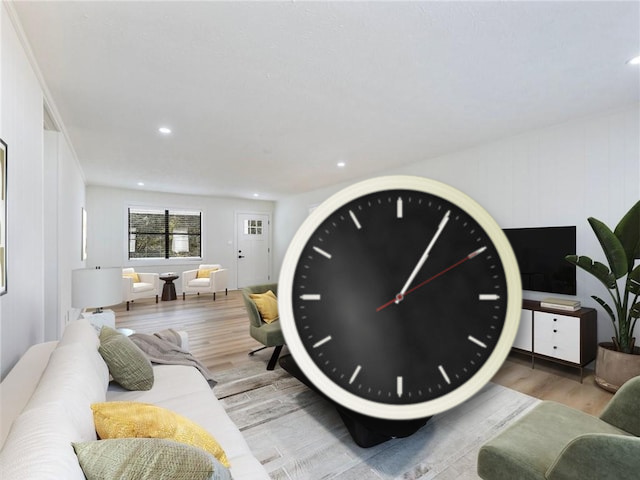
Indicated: 1,05,10
